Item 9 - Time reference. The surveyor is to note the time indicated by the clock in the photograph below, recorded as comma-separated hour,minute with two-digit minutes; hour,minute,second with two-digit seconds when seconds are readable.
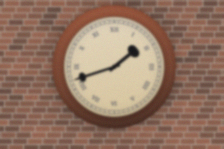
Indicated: 1,42
